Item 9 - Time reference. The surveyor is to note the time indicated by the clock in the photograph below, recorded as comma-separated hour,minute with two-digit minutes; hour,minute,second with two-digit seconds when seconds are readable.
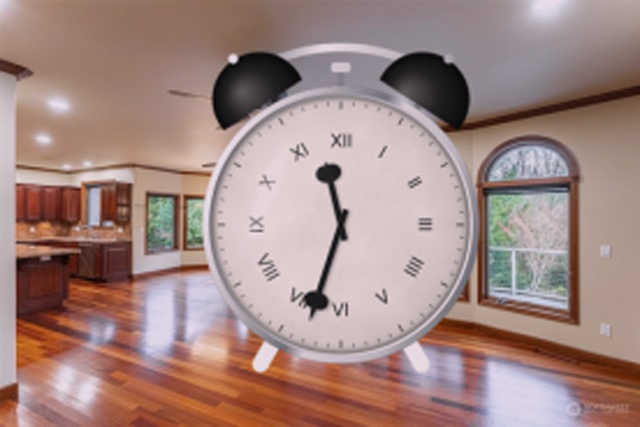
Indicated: 11,33
